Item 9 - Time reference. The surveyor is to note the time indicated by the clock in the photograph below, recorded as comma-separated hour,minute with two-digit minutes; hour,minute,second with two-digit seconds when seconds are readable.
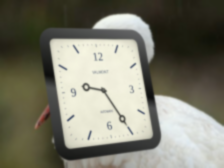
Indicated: 9,25
